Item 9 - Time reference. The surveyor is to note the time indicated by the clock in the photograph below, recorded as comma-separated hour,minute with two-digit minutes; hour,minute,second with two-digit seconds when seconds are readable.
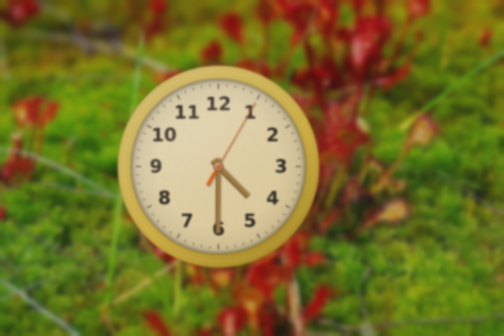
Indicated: 4,30,05
